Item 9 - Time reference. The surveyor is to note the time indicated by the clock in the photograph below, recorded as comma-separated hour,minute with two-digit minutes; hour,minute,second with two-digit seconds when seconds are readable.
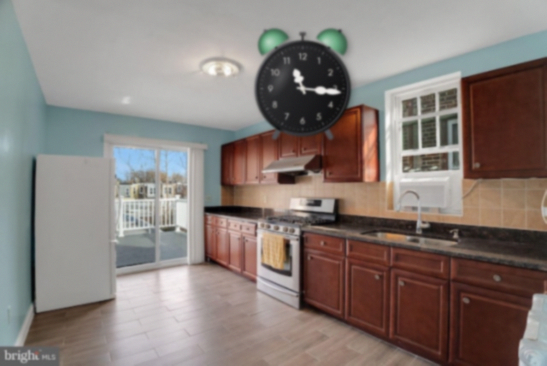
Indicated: 11,16
